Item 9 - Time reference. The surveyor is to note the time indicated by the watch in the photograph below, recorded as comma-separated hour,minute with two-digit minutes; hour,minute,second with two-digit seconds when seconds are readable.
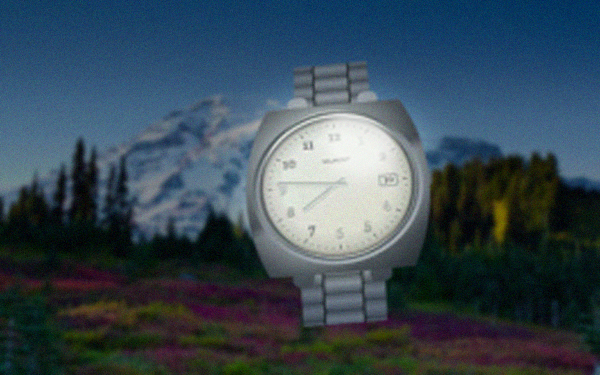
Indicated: 7,46
